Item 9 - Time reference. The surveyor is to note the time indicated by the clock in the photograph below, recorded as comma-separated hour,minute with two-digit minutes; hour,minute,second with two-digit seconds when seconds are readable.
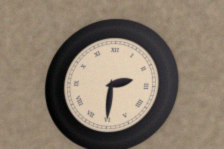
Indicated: 2,30
